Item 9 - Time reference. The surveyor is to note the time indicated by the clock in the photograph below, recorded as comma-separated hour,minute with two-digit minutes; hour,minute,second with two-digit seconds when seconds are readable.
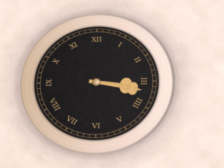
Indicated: 3,17
